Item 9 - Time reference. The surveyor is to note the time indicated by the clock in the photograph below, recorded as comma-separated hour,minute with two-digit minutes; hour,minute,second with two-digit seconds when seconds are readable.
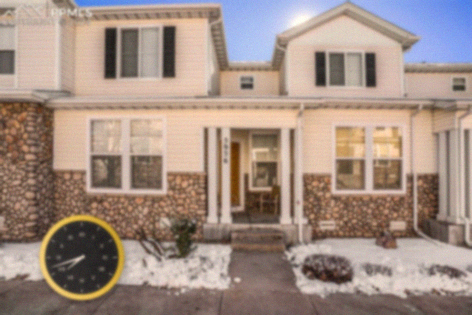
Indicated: 7,42
